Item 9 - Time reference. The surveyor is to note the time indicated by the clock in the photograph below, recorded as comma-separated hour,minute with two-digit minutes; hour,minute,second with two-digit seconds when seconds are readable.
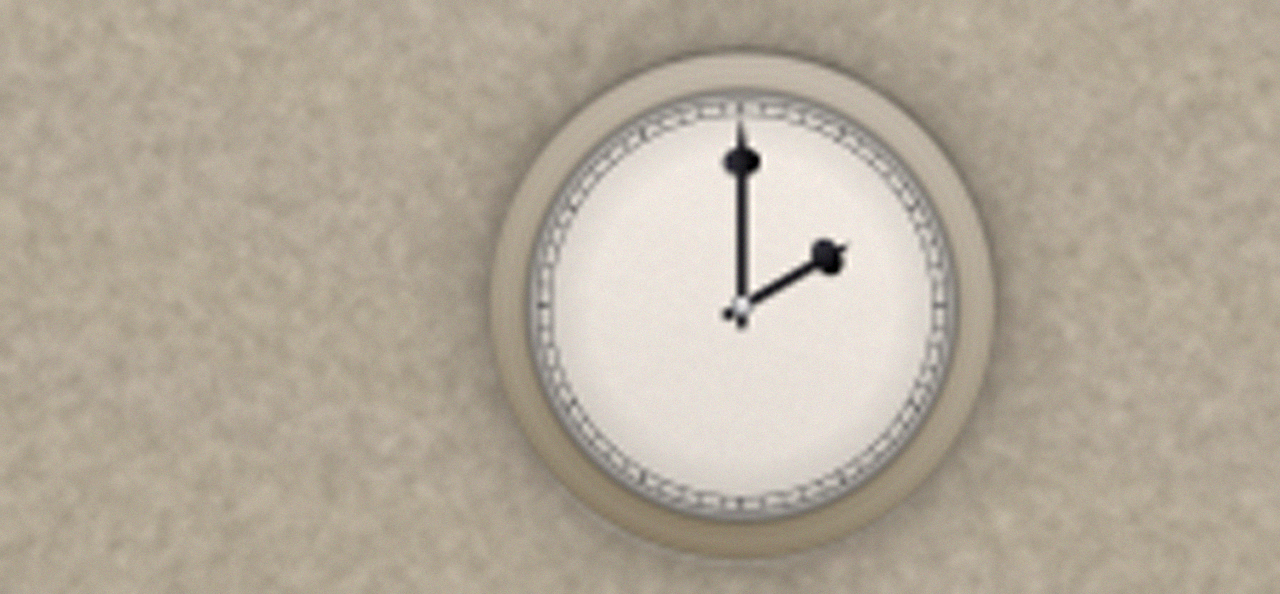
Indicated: 2,00
